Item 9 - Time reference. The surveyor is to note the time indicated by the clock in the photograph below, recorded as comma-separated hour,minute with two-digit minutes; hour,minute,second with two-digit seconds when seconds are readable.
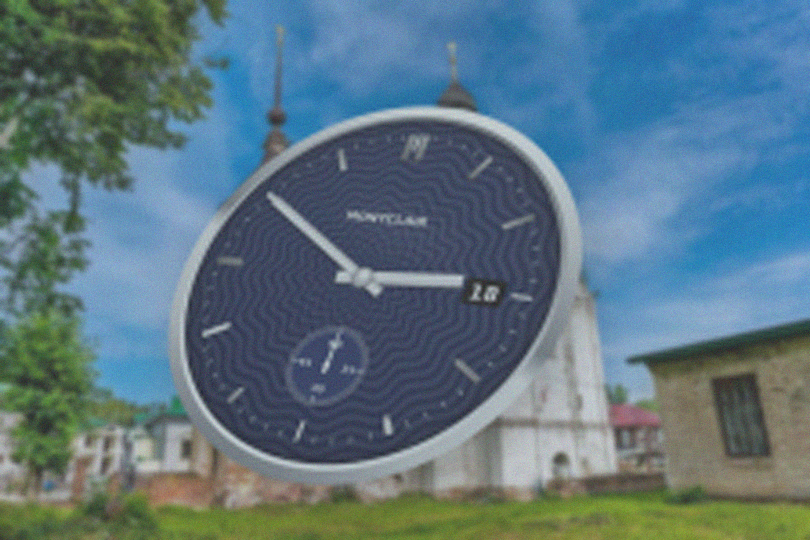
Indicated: 2,50
